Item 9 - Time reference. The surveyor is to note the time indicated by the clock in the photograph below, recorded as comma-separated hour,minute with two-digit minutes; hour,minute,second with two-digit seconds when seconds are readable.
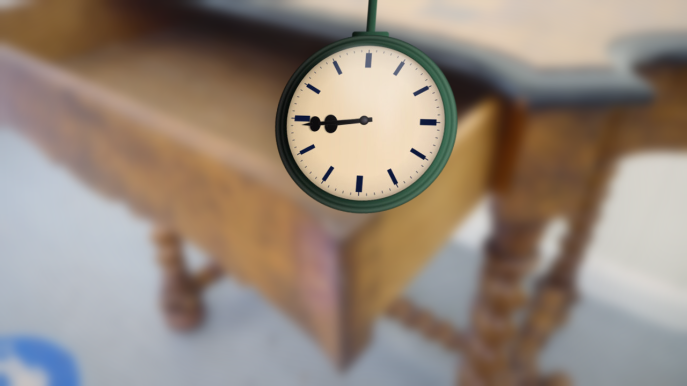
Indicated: 8,44
